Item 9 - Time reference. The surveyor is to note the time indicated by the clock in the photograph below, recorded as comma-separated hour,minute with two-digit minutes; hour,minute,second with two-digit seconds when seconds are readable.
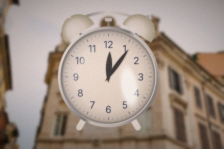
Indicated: 12,06
